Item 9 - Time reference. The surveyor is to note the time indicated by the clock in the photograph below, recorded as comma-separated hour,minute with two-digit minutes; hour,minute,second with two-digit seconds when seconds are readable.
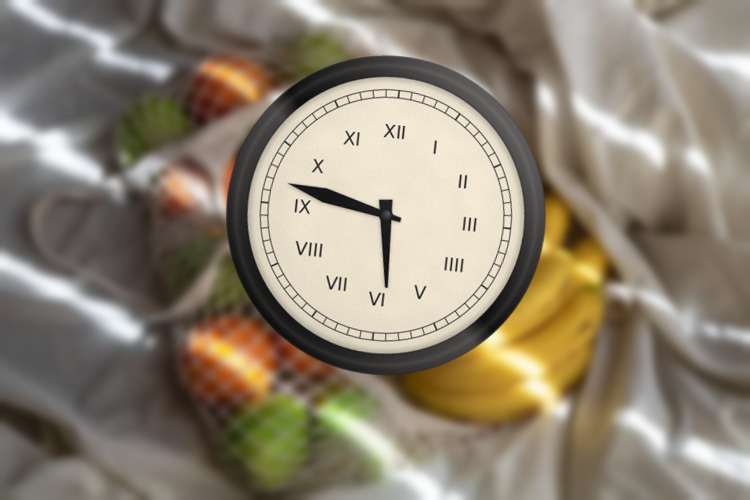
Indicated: 5,47
